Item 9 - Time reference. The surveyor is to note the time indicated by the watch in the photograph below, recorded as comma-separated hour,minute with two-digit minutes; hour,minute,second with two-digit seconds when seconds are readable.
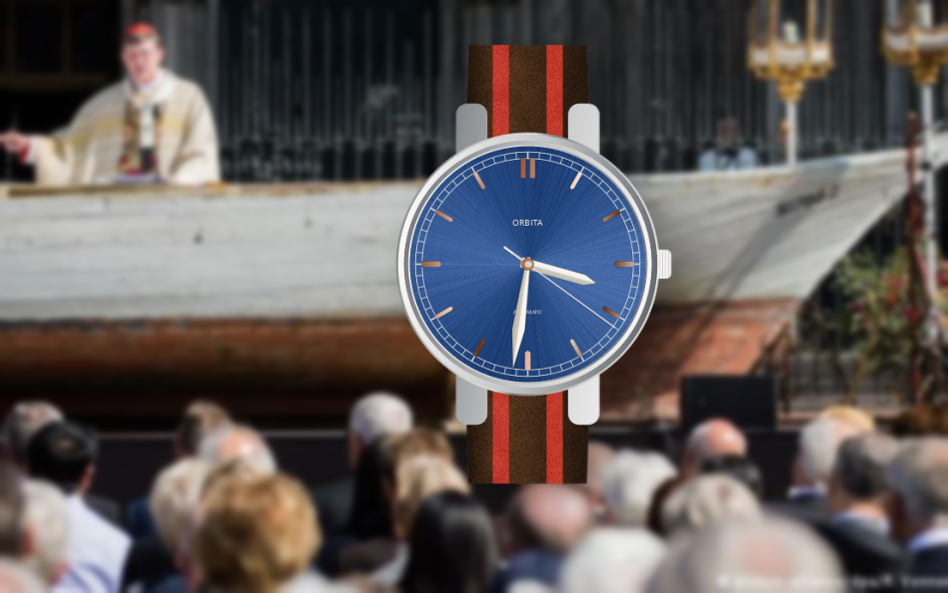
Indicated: 3,31,21
